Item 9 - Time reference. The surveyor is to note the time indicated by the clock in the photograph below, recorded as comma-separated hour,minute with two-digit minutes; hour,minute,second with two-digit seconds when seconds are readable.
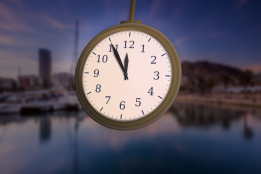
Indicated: 11,55
